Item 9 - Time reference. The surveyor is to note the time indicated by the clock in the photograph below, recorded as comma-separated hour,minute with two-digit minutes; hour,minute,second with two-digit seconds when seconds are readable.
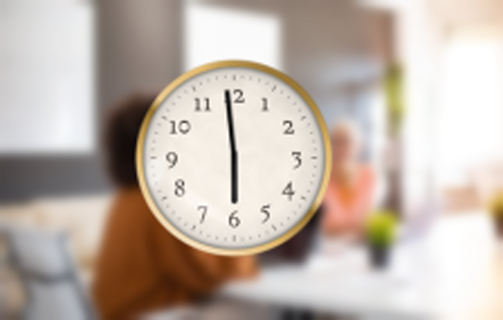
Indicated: 5,59
